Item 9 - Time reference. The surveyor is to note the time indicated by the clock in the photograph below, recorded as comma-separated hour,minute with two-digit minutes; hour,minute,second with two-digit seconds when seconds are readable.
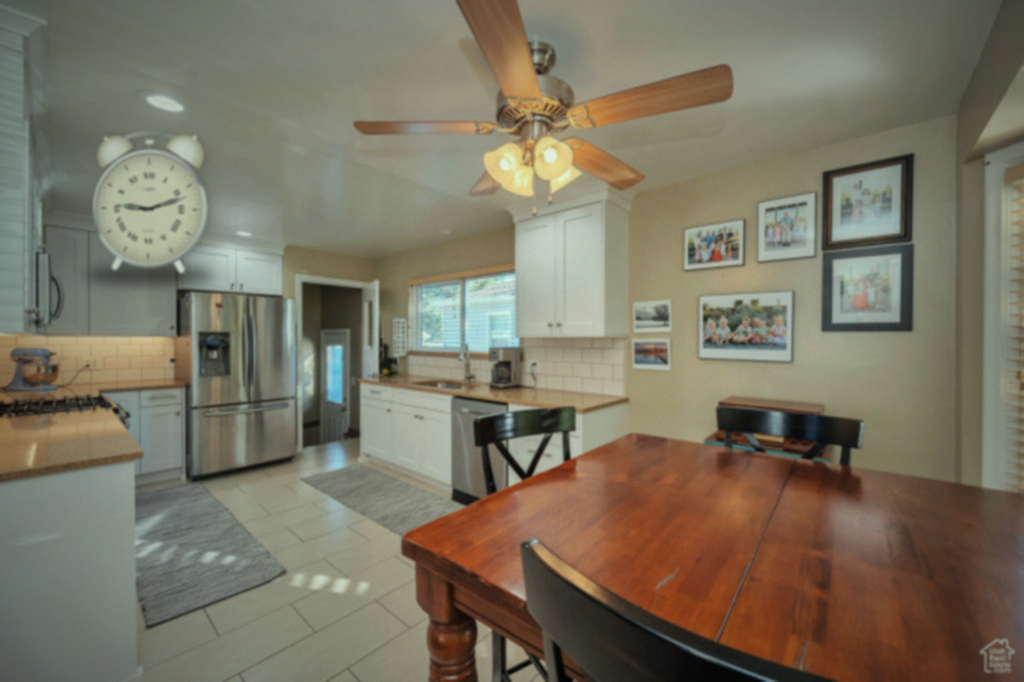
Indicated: 9,12
